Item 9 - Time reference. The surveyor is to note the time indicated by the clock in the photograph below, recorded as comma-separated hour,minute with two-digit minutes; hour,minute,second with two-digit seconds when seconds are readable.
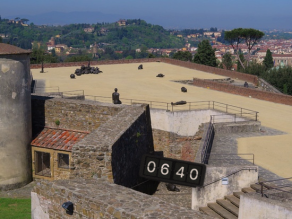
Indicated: 6,40
